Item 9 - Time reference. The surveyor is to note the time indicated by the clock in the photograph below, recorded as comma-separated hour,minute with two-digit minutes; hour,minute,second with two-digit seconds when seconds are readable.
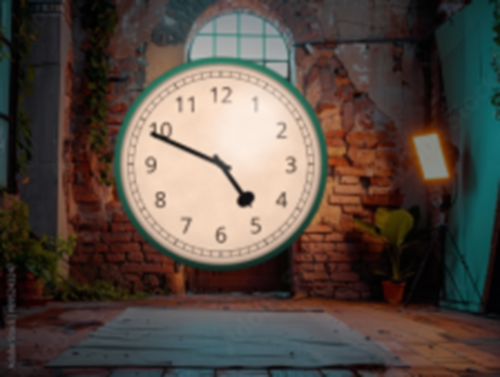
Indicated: 4,49
